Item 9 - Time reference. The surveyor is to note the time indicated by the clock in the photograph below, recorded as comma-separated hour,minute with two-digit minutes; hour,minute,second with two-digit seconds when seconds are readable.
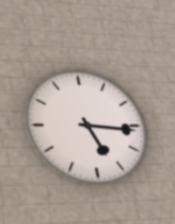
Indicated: 5,16
